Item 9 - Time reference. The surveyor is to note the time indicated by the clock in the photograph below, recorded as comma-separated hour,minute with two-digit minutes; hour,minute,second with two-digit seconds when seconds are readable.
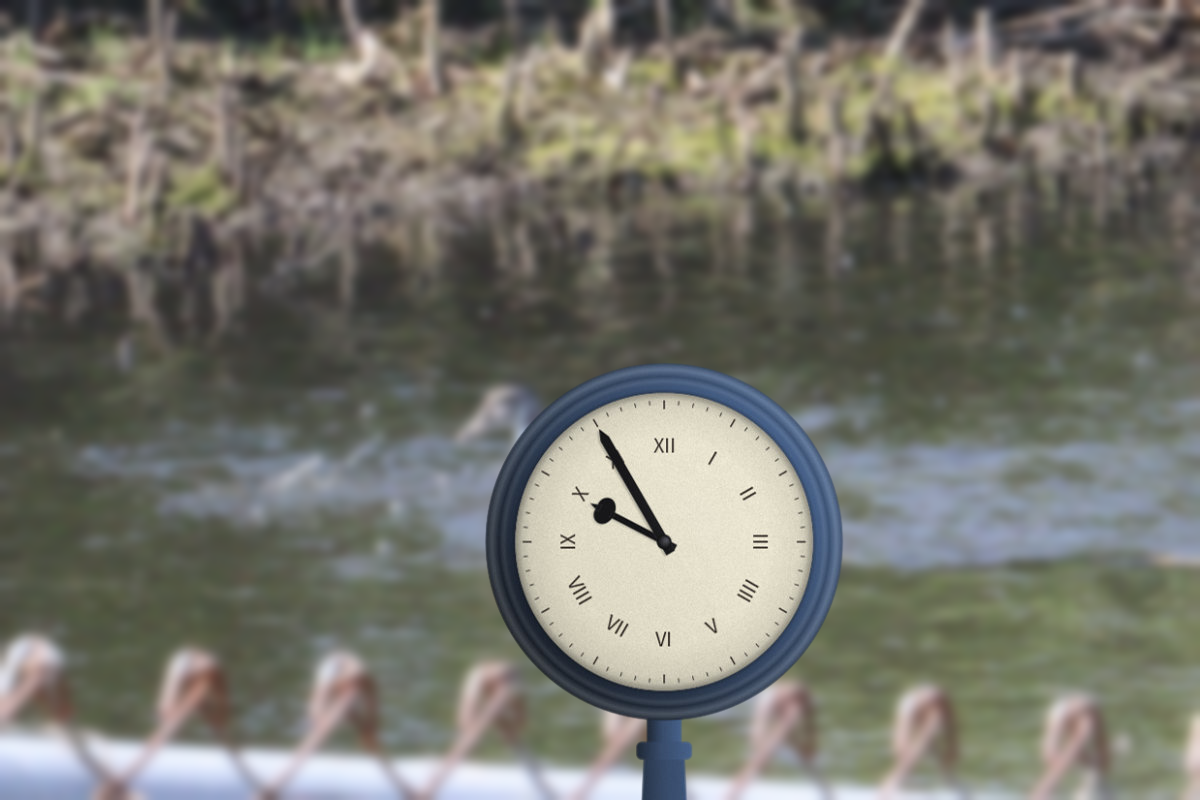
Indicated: 9,55
